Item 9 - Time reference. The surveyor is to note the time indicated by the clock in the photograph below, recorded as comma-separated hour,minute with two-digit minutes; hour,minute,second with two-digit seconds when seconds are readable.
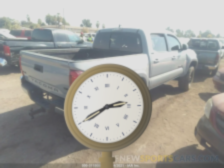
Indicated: 2,40
